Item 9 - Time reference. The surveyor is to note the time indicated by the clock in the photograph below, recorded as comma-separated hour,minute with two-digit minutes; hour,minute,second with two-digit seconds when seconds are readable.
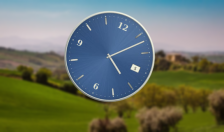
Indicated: 4,07
